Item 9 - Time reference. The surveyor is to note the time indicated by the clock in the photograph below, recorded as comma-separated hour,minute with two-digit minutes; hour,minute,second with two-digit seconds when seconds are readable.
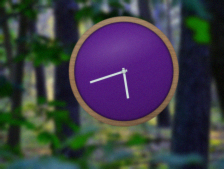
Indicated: 5,42
